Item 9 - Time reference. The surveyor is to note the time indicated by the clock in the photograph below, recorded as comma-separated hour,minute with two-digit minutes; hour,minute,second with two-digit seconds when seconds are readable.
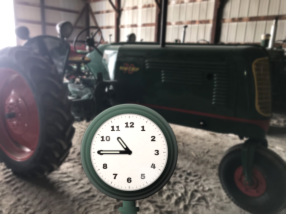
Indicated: 10,45
